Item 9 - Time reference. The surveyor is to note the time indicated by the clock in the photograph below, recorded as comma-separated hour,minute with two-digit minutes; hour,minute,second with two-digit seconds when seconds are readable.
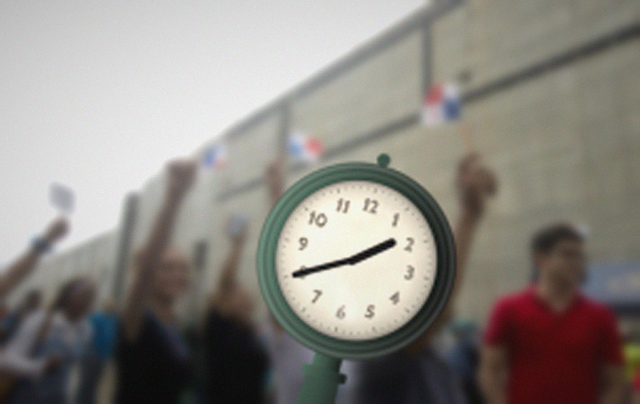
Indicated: 1,40
